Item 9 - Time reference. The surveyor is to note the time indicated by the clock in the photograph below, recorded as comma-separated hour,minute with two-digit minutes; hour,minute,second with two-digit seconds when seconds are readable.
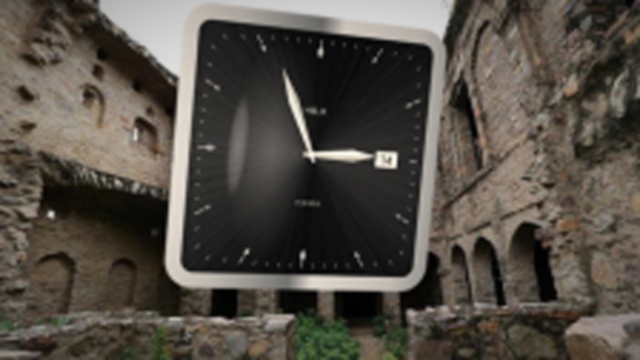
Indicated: 2,56
